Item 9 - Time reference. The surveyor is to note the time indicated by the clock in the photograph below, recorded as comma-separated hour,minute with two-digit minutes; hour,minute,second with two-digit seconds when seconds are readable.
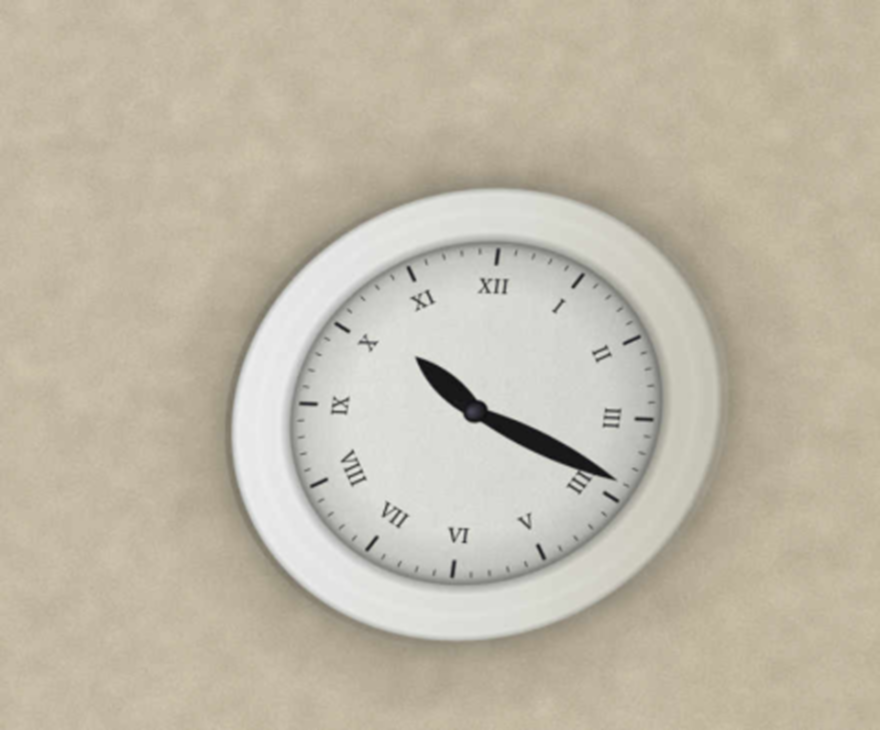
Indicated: 10,19
